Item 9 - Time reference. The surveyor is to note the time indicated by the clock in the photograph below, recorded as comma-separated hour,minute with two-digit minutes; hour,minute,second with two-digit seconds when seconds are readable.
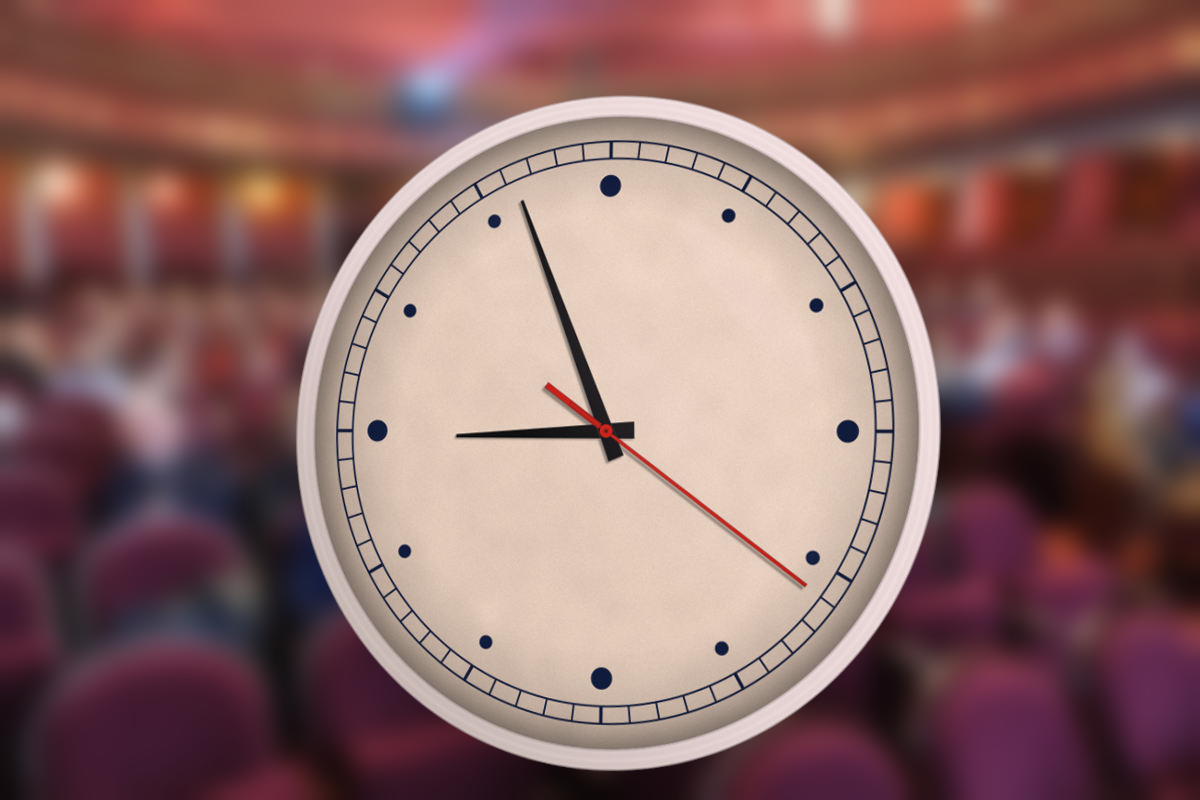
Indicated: 8,56,21
